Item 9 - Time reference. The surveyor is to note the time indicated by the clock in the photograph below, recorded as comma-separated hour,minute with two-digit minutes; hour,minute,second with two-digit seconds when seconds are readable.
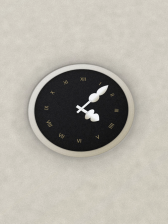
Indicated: 4,07
